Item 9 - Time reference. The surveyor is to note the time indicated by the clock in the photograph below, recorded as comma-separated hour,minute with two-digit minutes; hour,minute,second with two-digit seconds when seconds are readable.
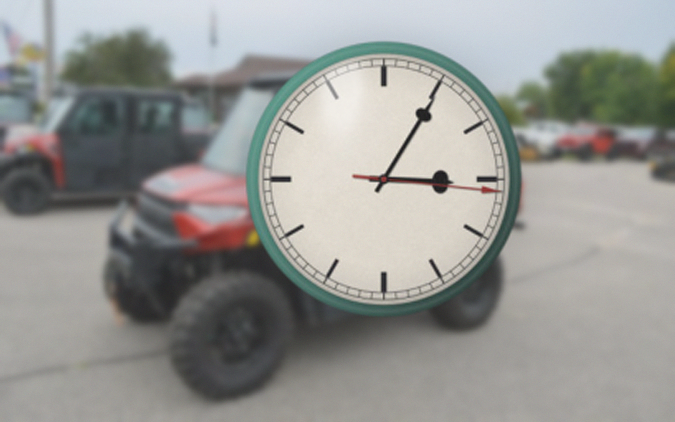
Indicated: 3,05,16
